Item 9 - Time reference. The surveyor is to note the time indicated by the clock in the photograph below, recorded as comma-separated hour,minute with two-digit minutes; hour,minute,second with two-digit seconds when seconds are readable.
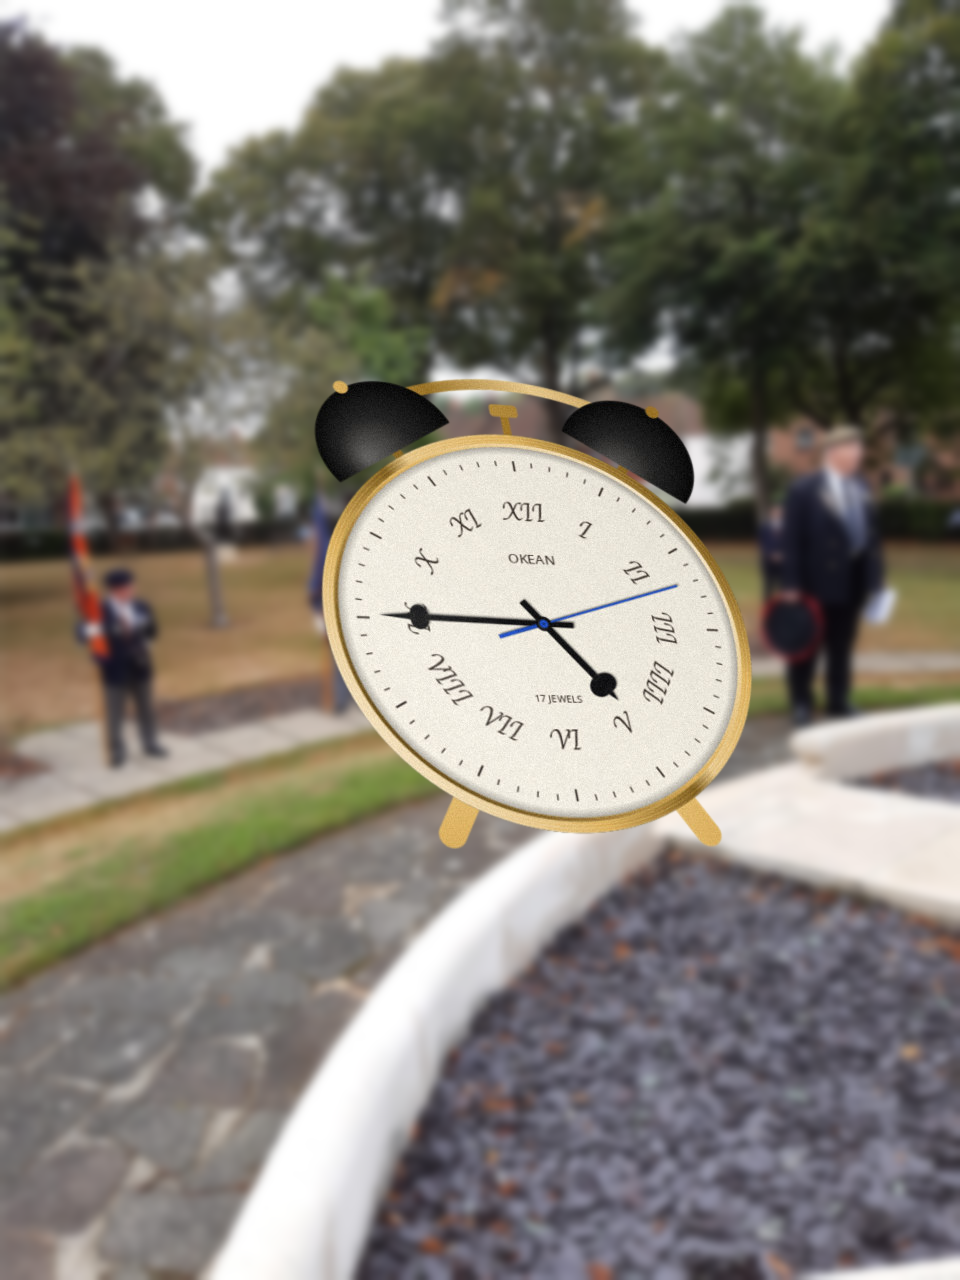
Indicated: 4,45,12
